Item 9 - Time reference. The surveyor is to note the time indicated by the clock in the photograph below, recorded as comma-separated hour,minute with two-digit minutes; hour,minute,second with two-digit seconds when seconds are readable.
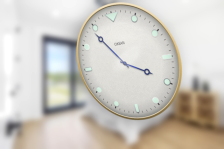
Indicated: 3,54
